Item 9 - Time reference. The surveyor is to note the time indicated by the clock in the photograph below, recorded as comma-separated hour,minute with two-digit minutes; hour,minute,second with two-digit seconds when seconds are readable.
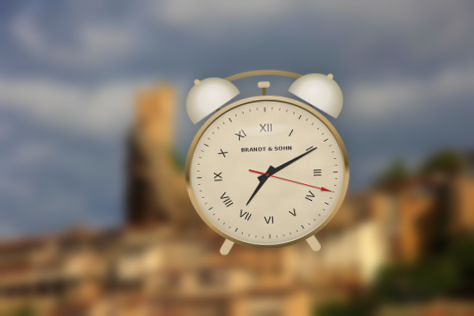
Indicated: 7,10,18
